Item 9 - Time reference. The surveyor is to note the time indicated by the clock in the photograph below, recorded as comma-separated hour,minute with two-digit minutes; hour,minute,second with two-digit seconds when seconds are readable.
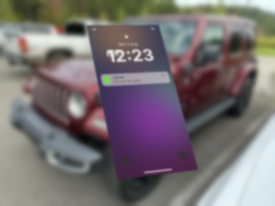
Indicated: 12,23
